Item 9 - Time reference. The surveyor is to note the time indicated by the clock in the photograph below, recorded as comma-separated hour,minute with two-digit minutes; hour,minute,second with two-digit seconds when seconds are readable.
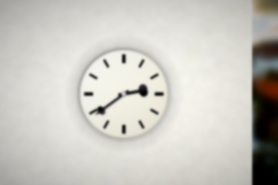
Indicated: 2,39
